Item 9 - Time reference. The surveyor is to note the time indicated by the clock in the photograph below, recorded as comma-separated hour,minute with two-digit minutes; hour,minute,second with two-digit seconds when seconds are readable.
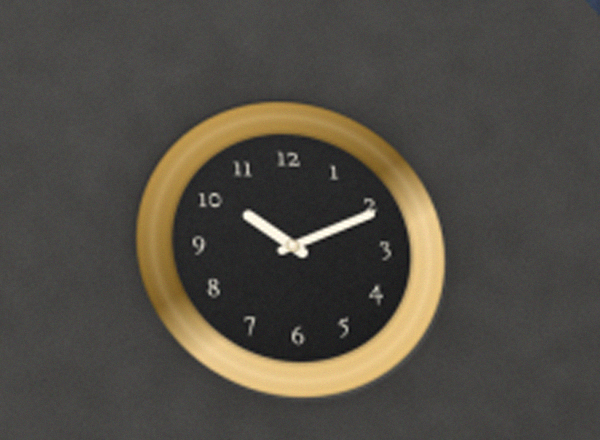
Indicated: 10,11
